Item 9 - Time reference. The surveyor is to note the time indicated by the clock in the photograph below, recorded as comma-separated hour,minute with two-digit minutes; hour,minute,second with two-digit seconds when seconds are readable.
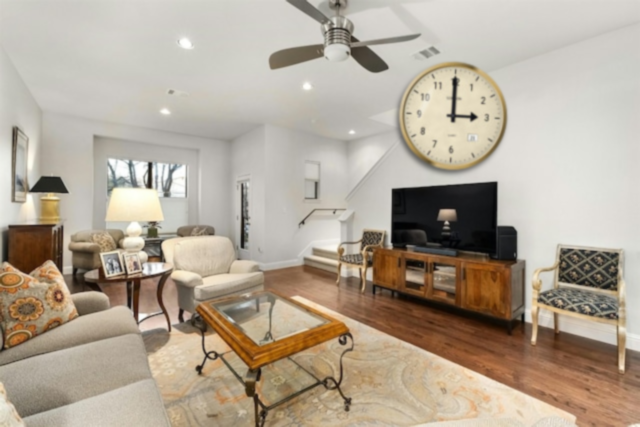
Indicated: 3,00
